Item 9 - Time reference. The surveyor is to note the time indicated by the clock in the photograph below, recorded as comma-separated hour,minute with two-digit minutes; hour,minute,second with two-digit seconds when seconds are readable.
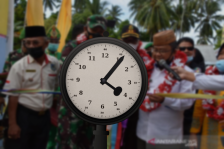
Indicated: 4,06
